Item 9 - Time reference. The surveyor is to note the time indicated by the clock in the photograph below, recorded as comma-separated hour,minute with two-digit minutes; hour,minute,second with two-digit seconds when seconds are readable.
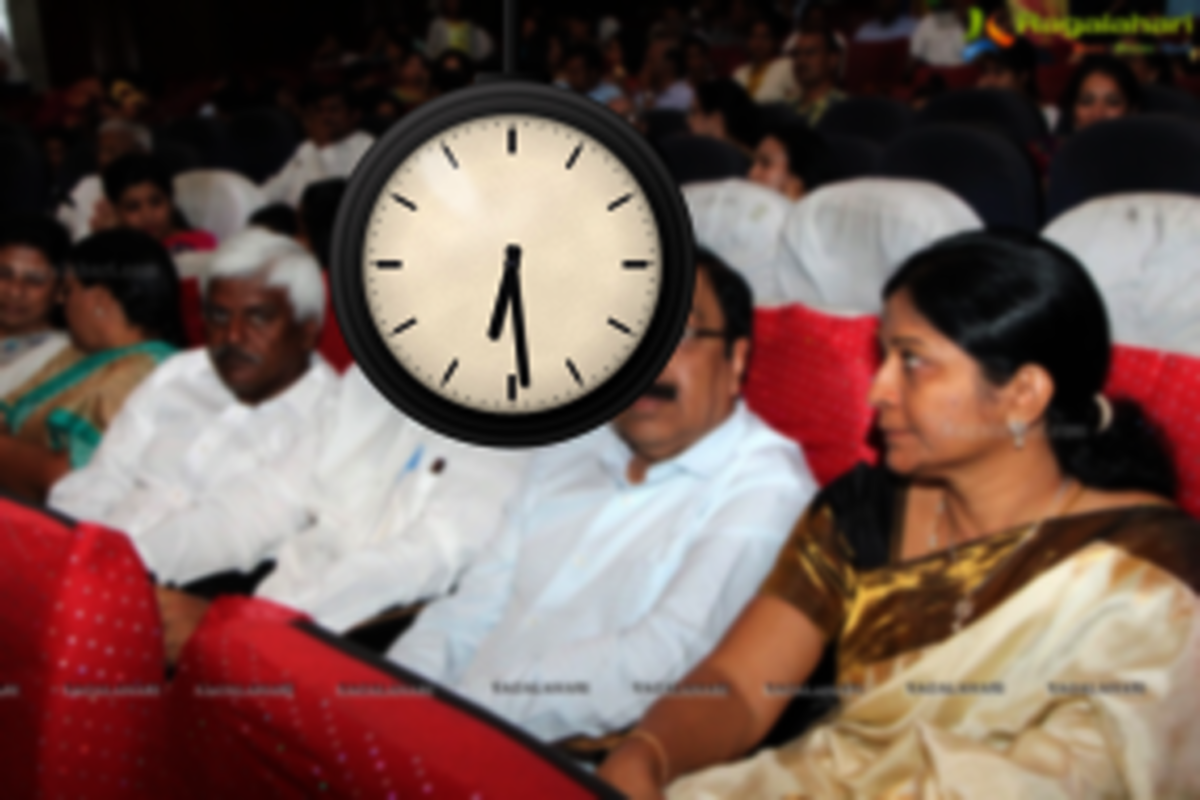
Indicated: 6,29
